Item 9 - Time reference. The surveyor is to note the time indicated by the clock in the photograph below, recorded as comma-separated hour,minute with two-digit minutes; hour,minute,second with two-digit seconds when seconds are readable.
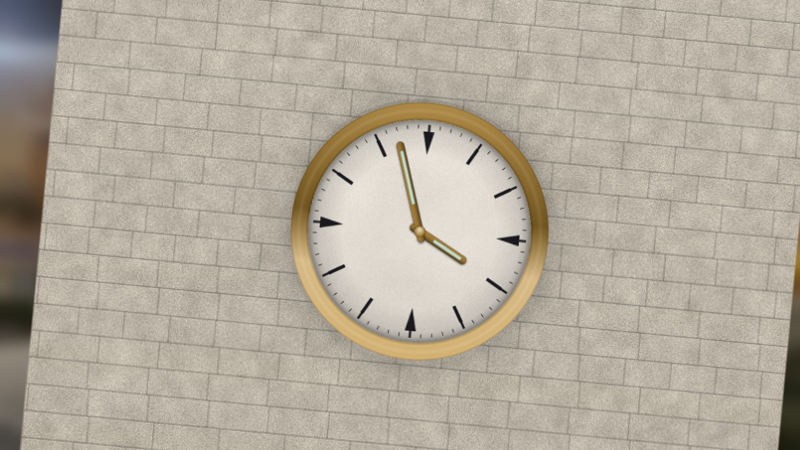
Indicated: 3,57
